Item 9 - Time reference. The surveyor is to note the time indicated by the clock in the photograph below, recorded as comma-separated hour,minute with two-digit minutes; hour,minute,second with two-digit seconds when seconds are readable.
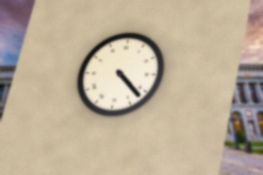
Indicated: 4,22
